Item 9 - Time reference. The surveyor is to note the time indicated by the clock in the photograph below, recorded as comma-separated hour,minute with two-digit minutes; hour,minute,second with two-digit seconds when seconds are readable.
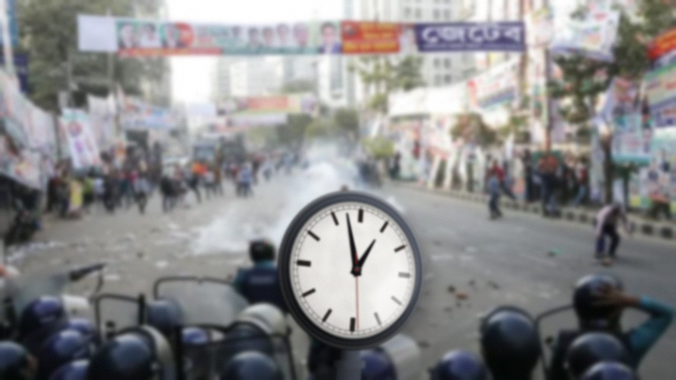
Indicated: 12,57,29
